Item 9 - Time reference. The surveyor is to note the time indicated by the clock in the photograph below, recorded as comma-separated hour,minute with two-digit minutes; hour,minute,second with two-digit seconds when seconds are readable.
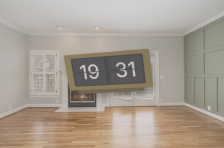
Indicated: 19,31
